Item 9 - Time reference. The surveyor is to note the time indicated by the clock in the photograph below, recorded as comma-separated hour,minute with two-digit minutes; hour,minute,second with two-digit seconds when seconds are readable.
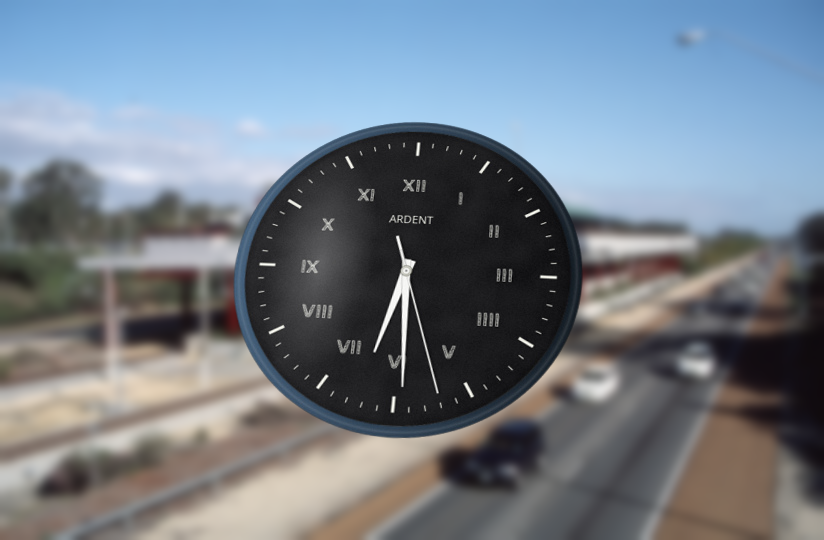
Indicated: 6,29,27
